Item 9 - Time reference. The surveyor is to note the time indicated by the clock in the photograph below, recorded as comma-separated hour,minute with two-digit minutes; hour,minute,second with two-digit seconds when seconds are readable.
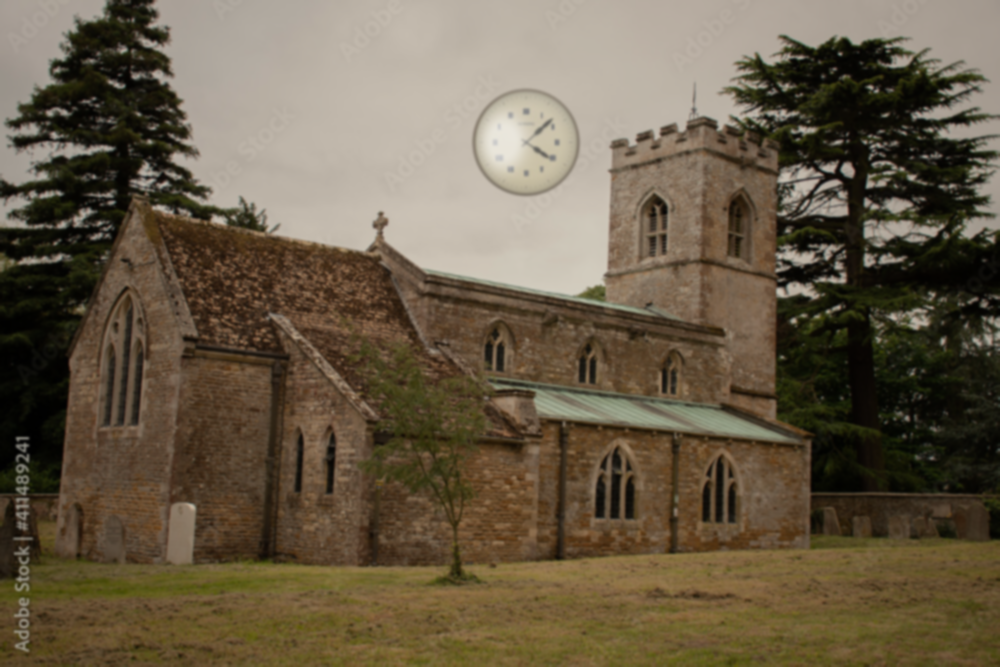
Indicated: 4,08
